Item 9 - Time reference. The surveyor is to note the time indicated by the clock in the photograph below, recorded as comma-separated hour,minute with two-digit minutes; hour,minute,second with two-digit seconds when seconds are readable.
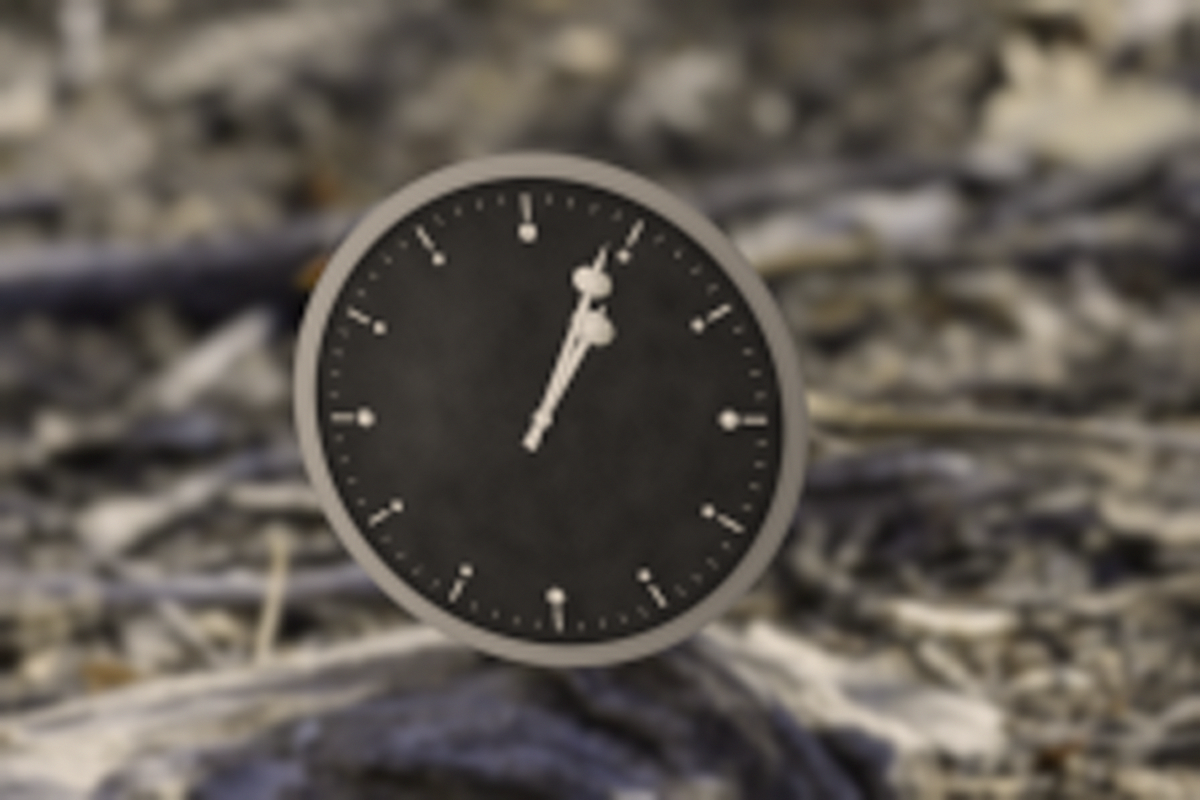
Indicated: 1,04
